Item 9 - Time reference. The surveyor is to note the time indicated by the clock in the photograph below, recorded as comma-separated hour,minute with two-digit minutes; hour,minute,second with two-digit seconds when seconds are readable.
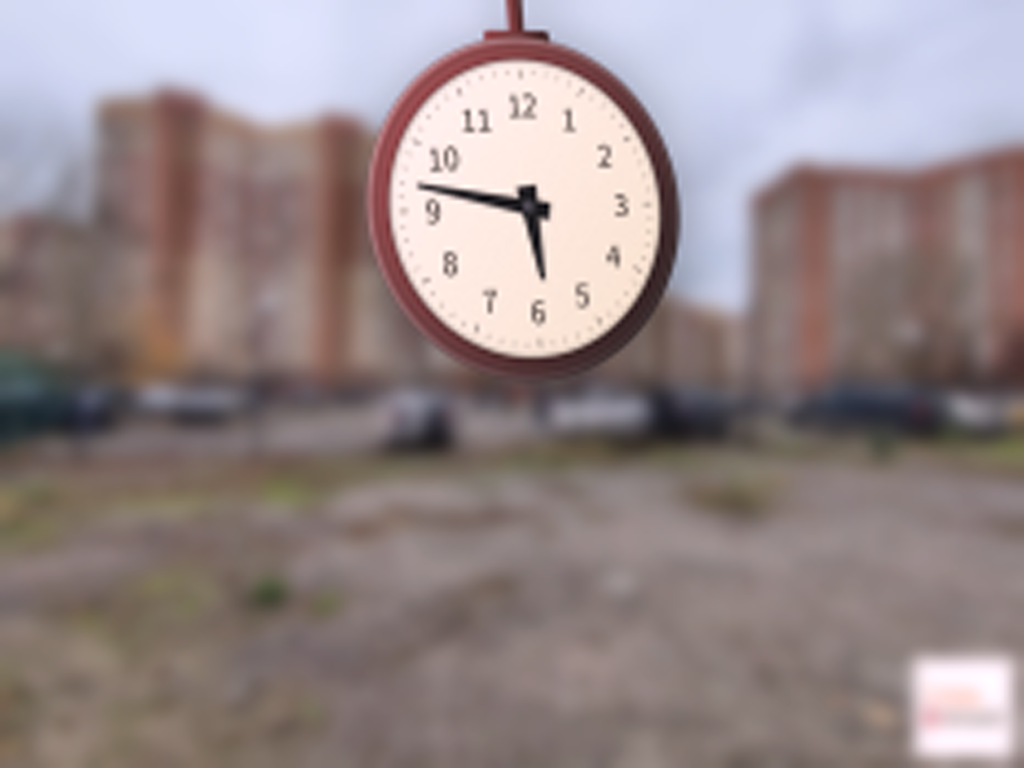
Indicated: 5,47
